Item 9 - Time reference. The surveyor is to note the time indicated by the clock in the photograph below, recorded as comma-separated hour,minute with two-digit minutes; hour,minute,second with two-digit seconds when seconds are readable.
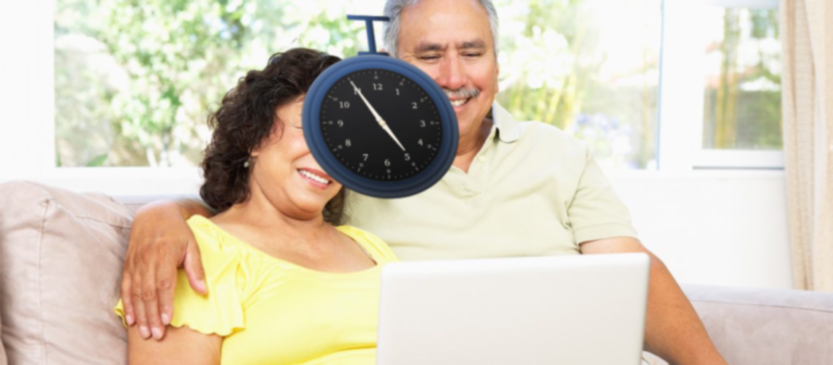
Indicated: 4,55
